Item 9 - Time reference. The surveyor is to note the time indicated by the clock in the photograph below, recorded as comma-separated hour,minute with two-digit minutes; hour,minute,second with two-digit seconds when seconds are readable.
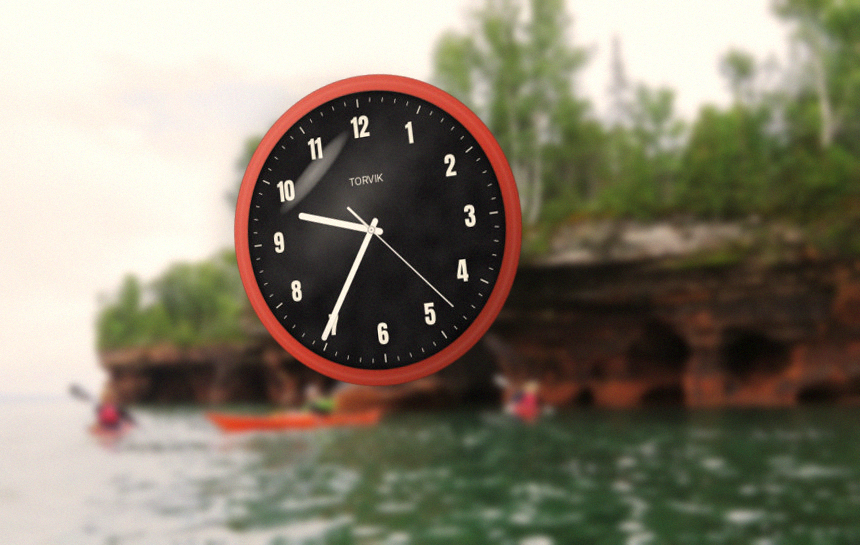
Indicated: 9,35,23
